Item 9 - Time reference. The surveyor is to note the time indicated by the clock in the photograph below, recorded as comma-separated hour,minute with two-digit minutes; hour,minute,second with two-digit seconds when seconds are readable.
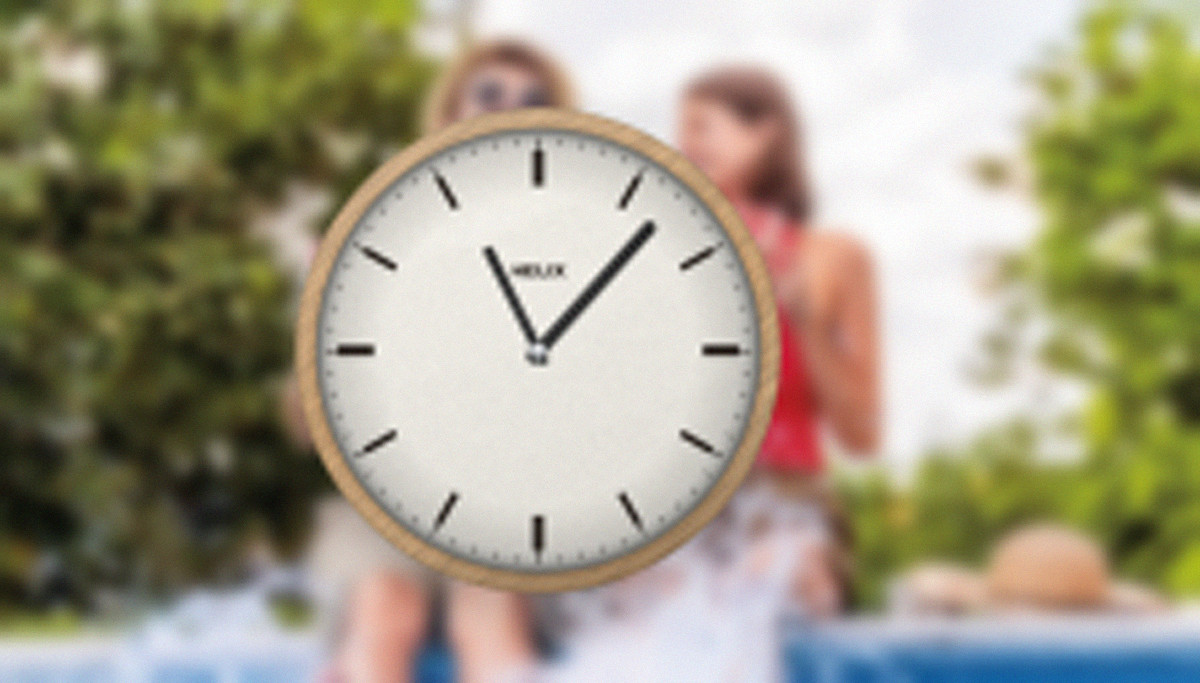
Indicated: 11,07
